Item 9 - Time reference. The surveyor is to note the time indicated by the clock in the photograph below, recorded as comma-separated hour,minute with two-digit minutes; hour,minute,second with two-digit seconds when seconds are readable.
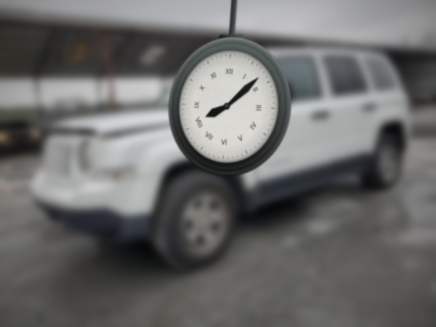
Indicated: 8,08
